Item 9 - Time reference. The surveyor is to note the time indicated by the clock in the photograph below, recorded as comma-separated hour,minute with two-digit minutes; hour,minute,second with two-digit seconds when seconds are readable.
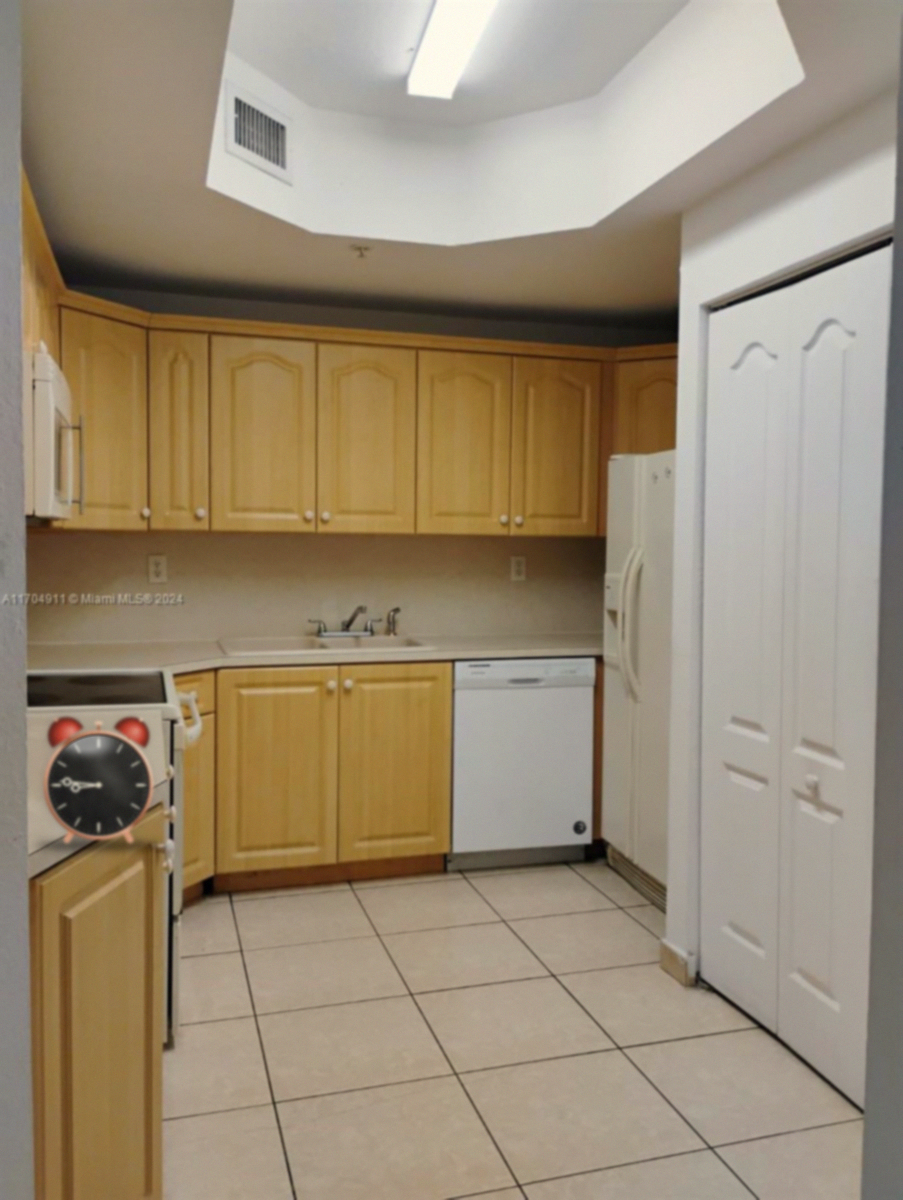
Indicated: 8,46
